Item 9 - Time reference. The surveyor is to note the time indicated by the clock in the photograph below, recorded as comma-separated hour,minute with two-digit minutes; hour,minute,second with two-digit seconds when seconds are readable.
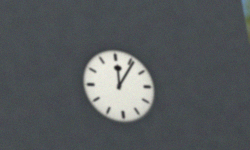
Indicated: 12,06
